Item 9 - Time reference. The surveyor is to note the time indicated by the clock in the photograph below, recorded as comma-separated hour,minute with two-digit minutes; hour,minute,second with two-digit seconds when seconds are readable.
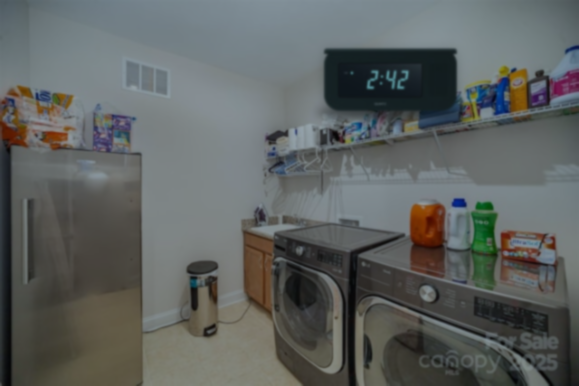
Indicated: 2,42
